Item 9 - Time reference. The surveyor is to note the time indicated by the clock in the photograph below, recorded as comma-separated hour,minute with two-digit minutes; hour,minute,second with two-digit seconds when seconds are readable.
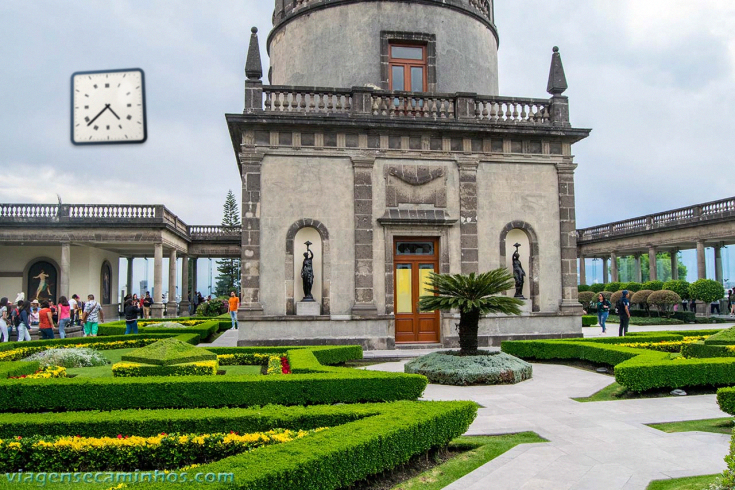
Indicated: 4,38
